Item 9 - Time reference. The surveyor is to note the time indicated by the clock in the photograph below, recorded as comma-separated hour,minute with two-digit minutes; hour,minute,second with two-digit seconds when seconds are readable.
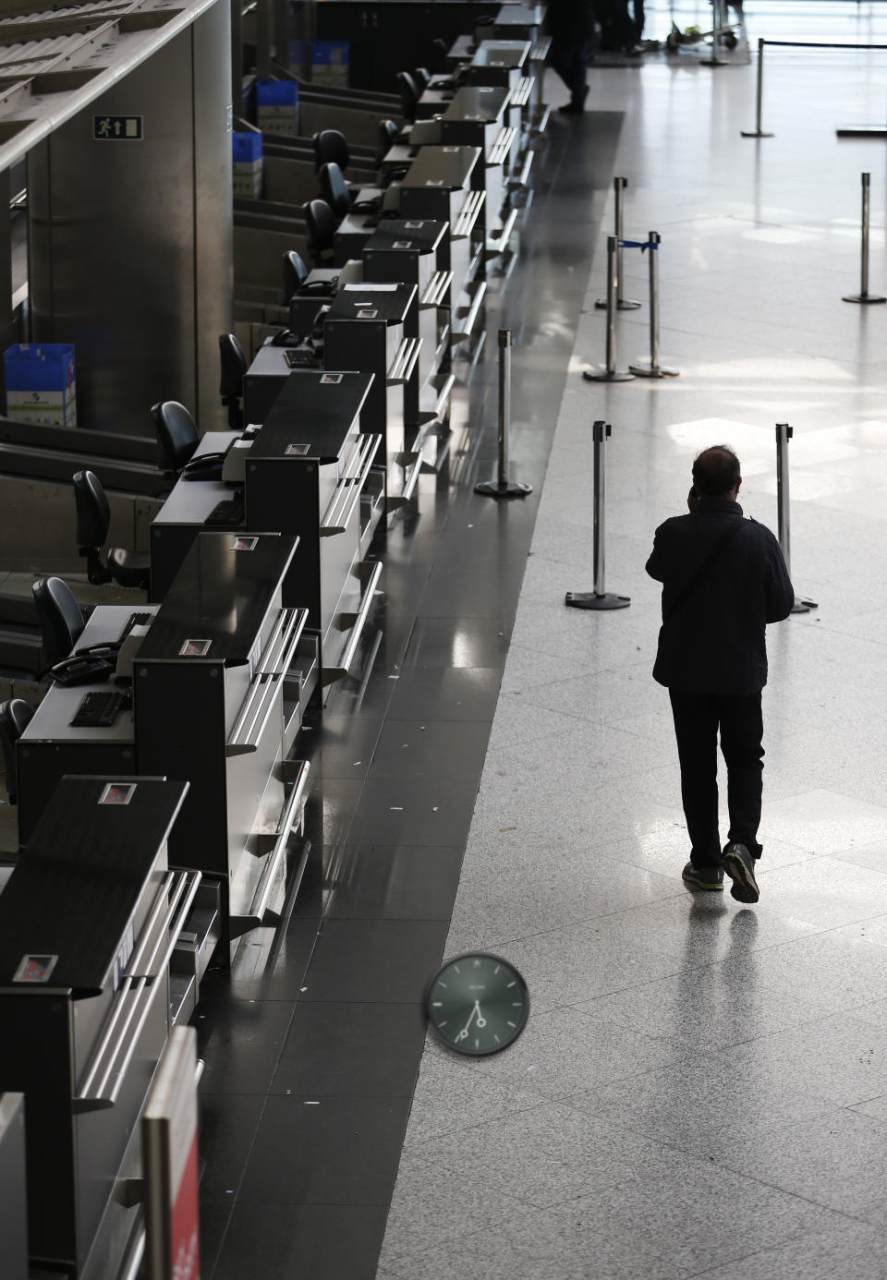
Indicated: 5,34
